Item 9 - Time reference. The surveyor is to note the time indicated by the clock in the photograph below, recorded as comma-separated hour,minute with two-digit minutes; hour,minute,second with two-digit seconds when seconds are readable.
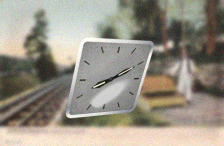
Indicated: 8,10
